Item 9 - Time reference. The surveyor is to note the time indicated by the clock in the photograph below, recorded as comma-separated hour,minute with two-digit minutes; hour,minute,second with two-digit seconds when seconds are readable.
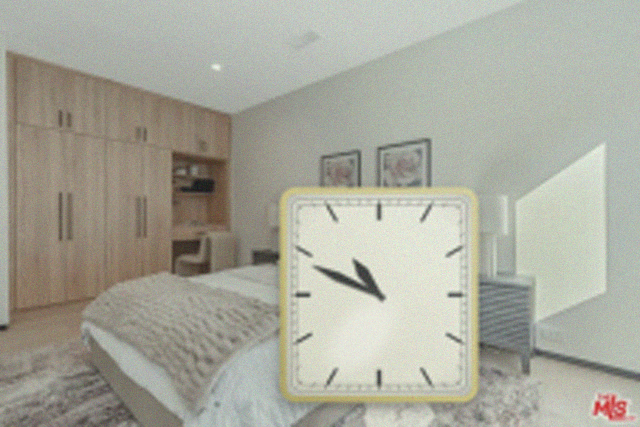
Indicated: 10,49
